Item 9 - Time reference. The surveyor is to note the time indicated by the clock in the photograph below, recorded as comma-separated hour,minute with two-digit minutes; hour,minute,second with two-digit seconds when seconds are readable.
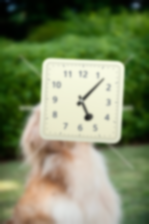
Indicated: 5,07
